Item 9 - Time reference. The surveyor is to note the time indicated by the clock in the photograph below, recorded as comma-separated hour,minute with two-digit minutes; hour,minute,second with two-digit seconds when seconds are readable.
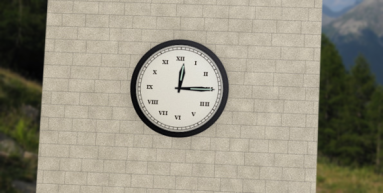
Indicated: 12,15
